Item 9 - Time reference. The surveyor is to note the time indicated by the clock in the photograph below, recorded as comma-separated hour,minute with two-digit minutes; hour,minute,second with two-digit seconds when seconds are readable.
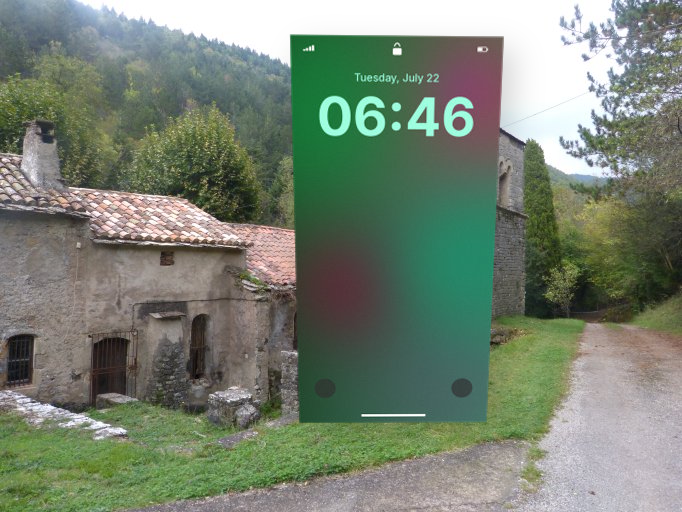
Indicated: 6,46
